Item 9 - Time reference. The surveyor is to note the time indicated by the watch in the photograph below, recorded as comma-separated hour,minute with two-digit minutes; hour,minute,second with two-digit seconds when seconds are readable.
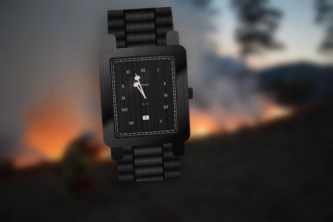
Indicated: 10,57
